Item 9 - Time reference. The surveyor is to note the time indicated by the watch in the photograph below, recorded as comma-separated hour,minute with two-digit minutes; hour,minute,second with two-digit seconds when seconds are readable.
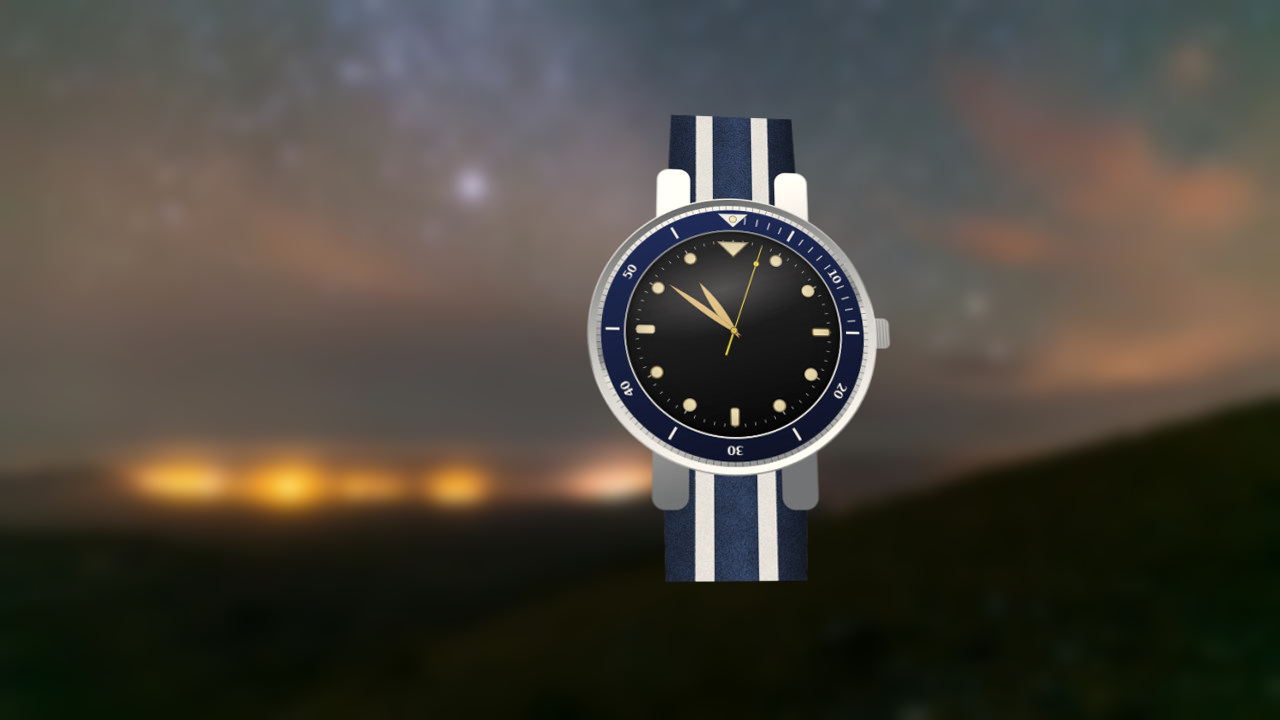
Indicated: 10,51,03
